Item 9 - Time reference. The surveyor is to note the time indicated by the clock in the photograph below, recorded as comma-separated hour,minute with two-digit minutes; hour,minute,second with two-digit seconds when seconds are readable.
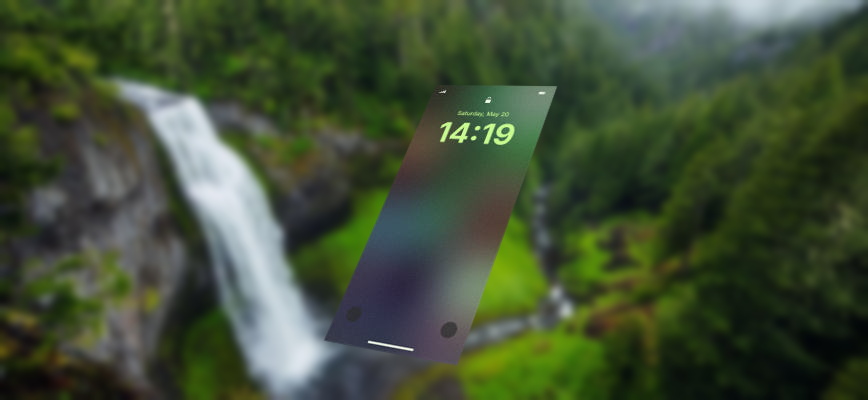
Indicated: 14,19
